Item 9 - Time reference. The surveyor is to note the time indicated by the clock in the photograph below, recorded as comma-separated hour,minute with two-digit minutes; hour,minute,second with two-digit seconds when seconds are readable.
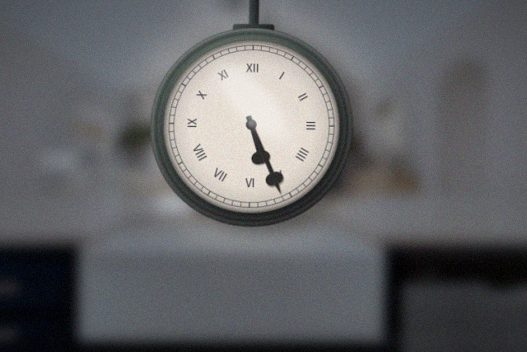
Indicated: 5,26
